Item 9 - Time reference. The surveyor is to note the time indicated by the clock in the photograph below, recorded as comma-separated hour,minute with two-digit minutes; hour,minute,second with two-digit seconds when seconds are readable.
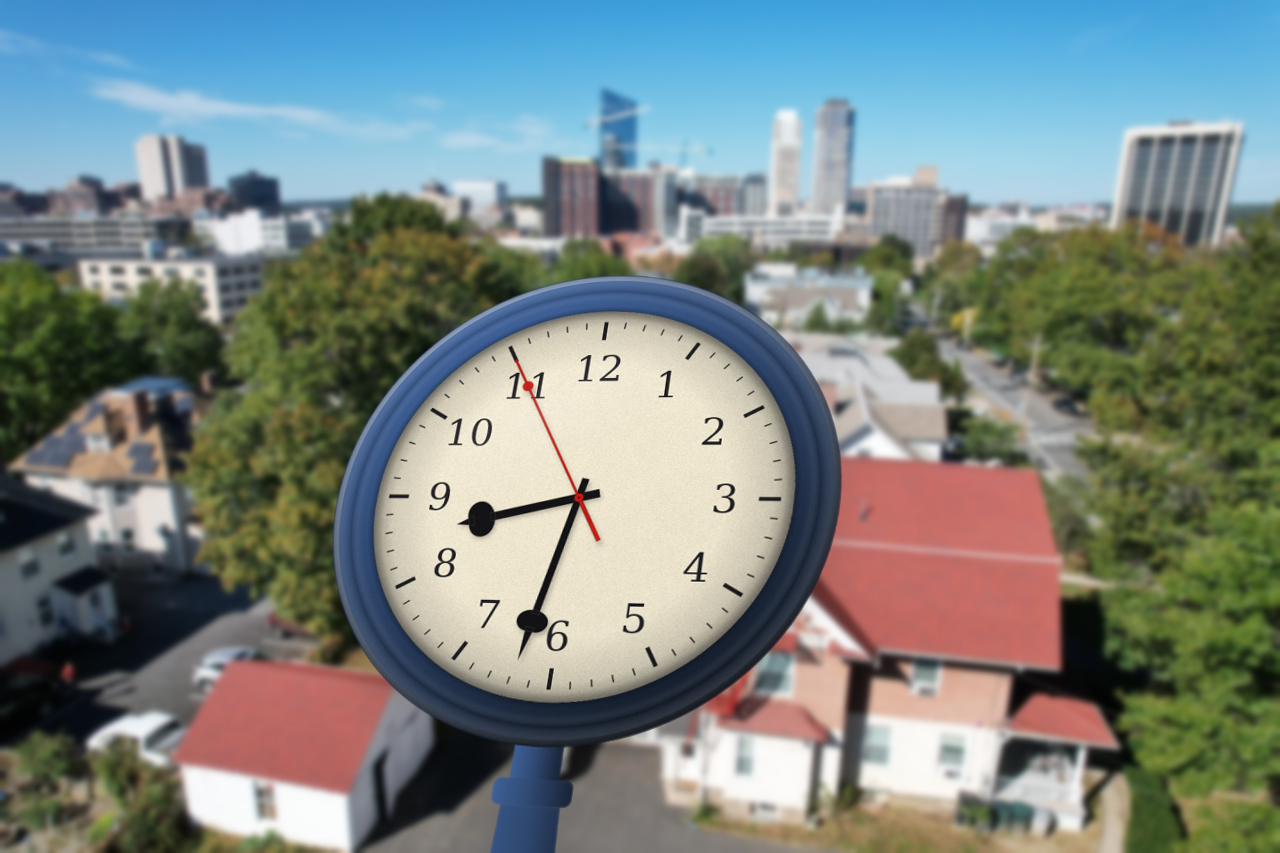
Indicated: 8,31,55
